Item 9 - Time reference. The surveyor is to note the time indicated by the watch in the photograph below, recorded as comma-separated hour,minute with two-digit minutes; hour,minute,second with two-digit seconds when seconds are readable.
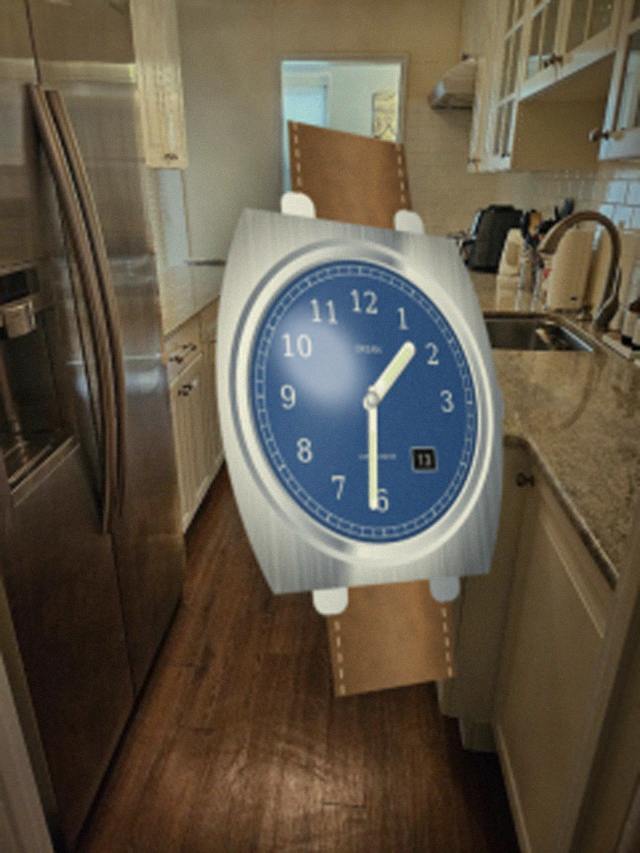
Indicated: 1,31
